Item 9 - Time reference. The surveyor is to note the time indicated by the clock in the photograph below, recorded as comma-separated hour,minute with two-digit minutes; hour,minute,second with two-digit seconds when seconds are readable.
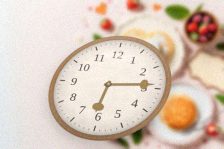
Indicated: 6,14
